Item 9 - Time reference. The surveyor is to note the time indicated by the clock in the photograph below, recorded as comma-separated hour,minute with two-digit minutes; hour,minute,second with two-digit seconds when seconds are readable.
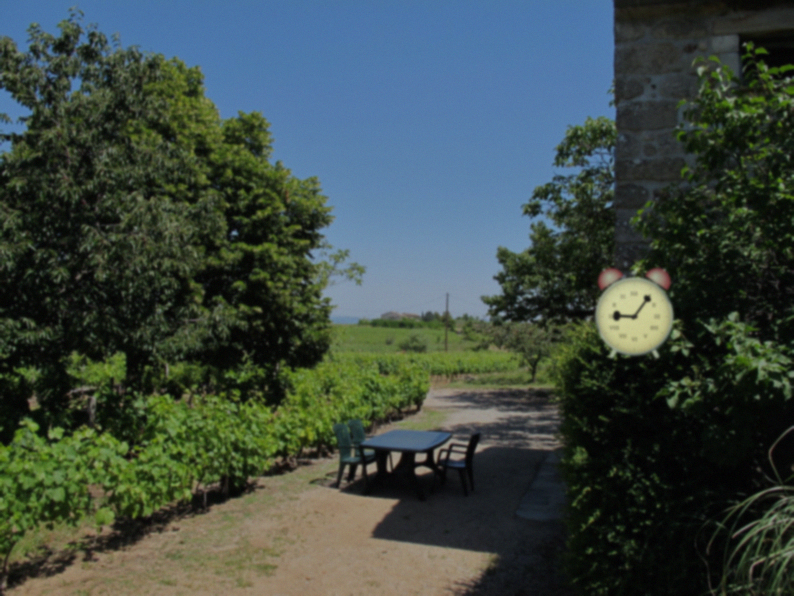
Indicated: 9,06
